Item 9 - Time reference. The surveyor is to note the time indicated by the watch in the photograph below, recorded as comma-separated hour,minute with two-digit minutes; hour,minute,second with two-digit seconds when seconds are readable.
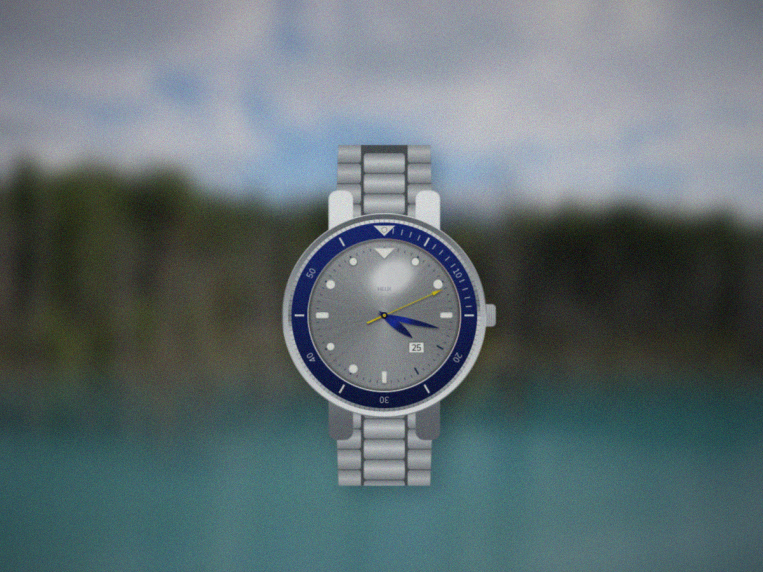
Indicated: 4,17,11
